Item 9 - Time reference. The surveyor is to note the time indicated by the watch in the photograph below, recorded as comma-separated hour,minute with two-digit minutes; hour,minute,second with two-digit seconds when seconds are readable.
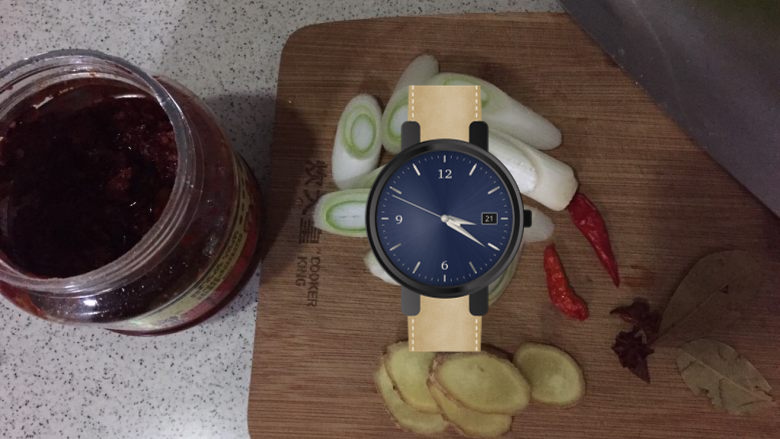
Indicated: 3,20,49
